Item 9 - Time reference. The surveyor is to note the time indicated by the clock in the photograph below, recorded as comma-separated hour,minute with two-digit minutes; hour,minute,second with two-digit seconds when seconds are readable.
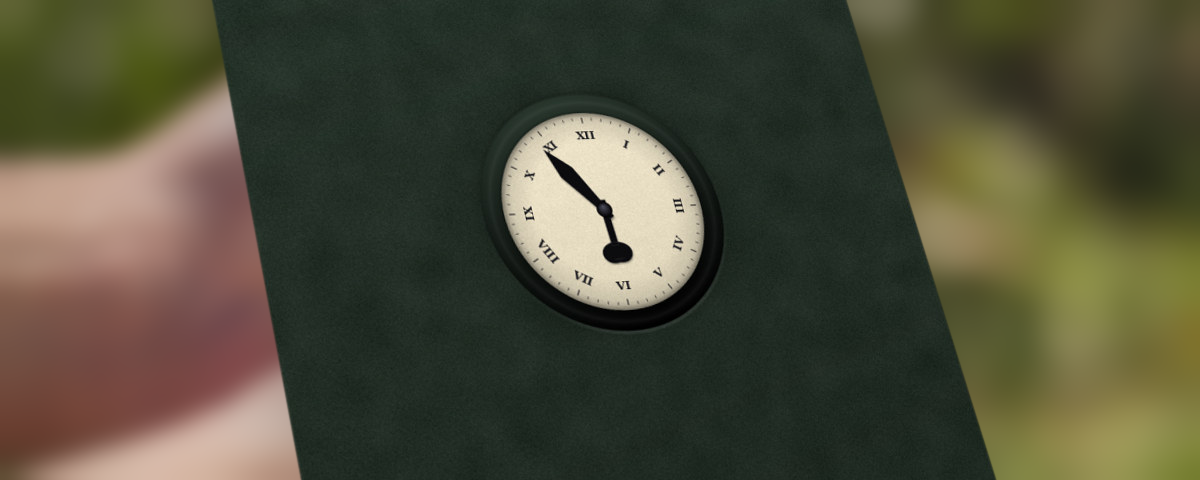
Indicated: 5,54
